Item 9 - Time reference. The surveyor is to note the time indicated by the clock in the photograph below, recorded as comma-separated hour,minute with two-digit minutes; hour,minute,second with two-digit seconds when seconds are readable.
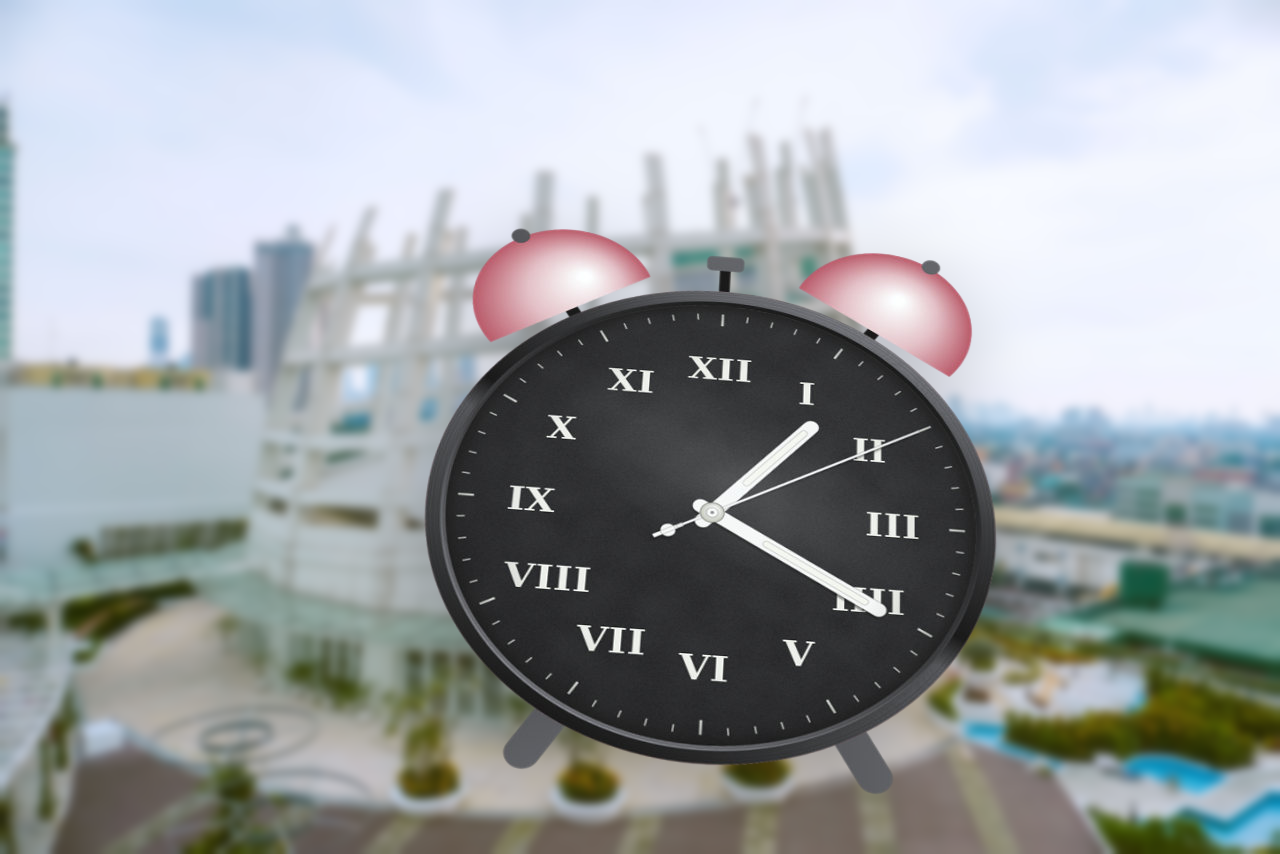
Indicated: 1,20,10
